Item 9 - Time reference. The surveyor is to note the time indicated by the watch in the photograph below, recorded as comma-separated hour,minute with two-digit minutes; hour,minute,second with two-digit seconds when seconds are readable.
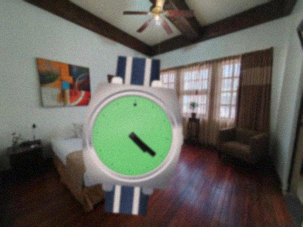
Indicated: 4,21
